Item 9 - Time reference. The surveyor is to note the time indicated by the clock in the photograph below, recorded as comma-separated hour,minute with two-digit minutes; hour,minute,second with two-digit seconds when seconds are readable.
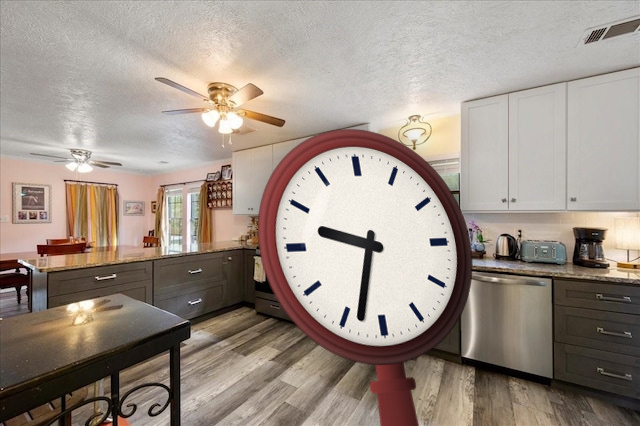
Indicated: 9,33
